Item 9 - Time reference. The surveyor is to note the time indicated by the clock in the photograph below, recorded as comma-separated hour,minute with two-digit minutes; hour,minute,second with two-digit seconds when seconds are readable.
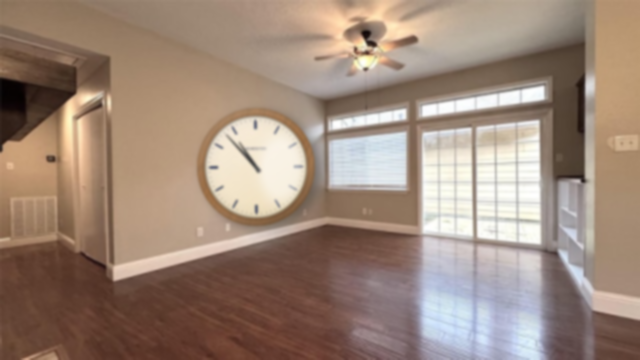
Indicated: 10,53
